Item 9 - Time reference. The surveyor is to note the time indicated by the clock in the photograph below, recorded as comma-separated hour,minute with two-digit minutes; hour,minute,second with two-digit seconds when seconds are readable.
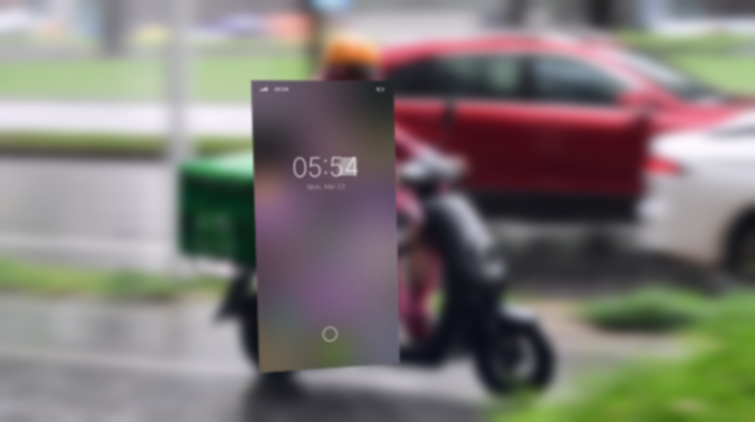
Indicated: 5,54
